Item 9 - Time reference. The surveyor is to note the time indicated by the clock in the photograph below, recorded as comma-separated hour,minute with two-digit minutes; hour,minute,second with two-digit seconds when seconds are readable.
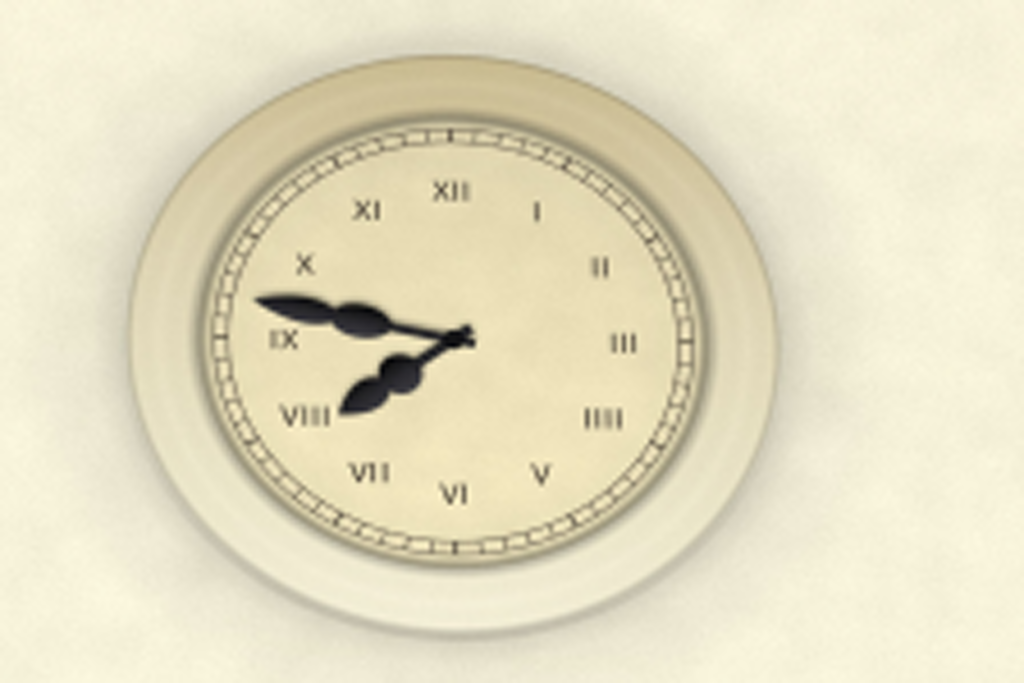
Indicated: 7,47
